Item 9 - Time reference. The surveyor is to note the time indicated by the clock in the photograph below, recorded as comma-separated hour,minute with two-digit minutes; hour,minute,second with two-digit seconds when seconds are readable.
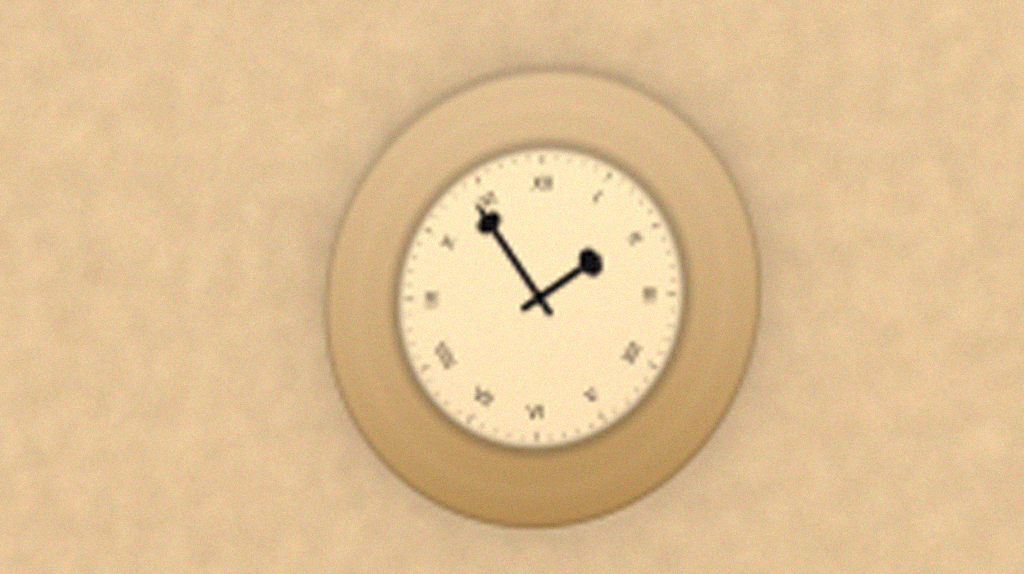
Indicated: 1,54
